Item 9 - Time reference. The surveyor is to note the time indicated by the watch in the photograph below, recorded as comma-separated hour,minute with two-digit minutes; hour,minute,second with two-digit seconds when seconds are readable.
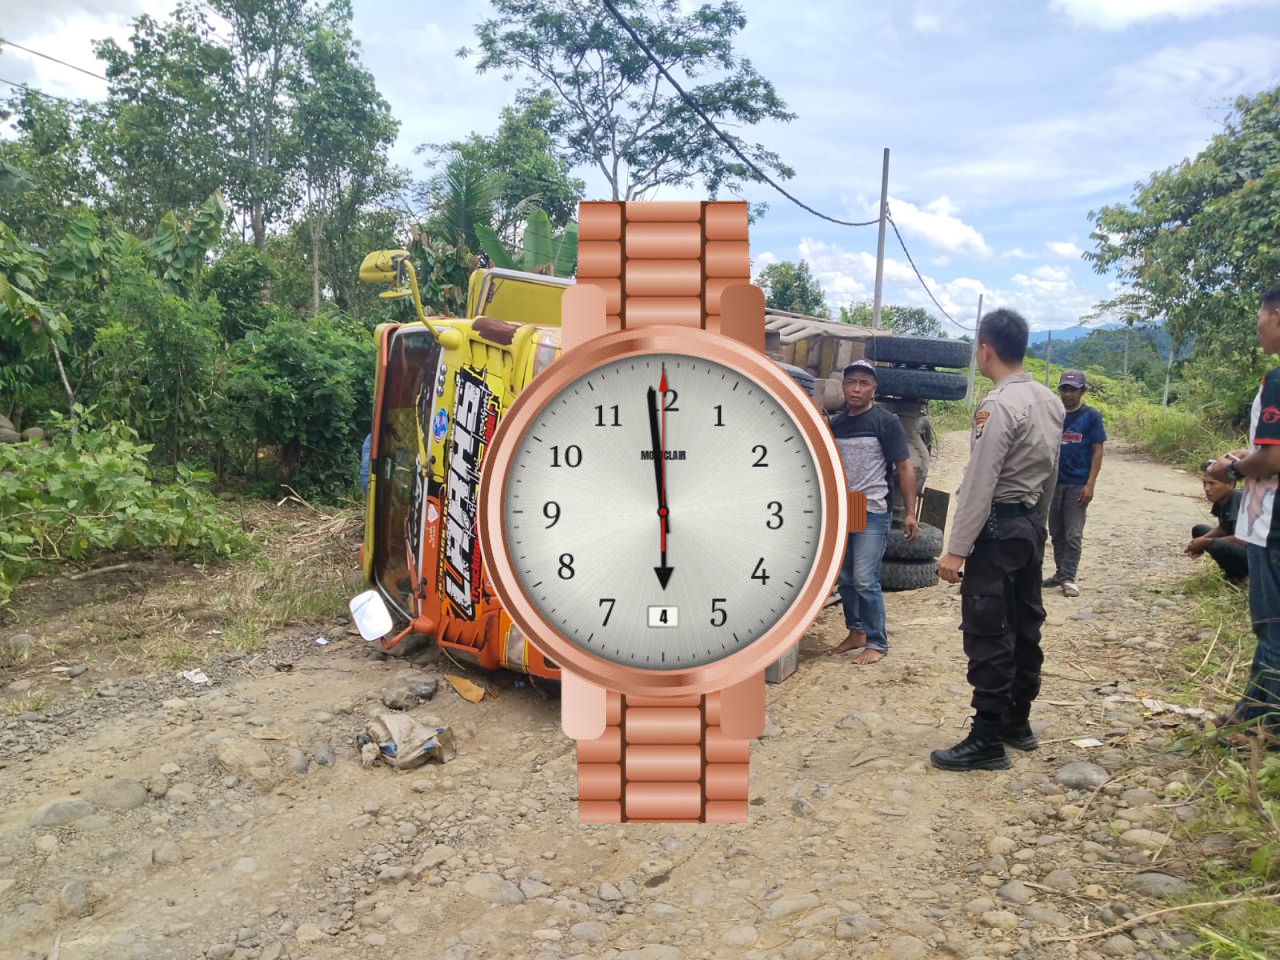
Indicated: 5,59,00
